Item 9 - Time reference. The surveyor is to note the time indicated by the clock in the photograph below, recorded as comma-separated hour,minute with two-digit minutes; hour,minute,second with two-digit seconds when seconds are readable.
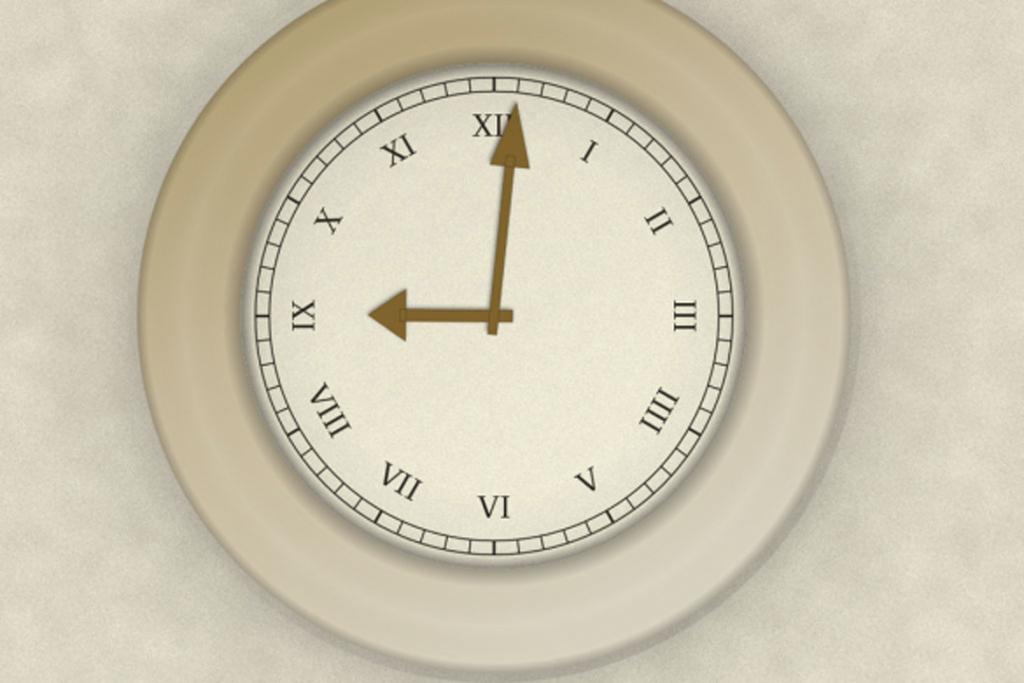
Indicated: 9,01
